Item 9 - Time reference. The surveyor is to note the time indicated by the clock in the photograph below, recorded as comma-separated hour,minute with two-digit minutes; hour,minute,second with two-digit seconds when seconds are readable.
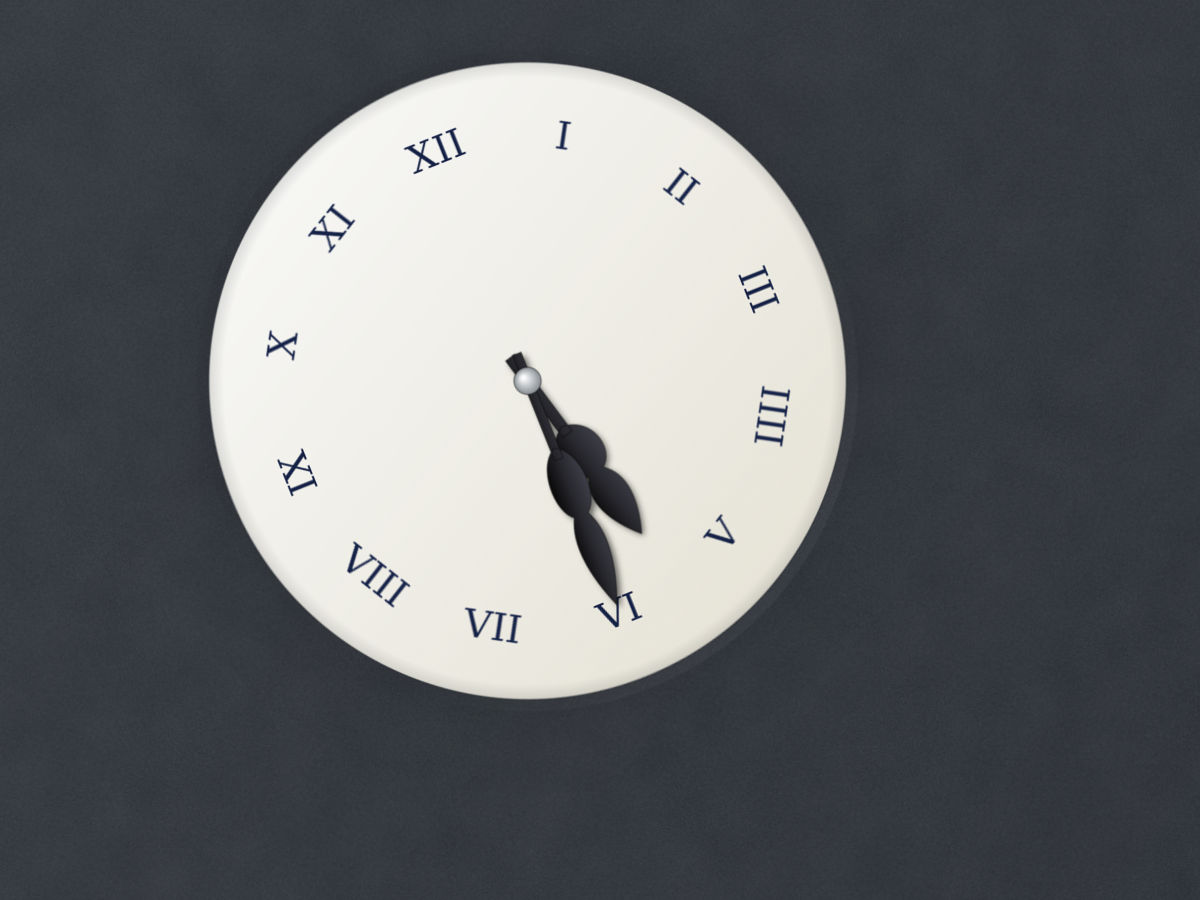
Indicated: 5,30
